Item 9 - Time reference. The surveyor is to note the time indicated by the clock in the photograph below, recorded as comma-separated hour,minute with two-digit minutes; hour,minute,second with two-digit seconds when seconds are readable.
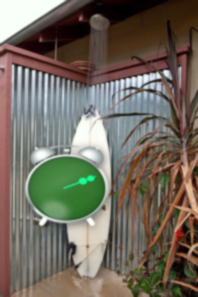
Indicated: 2,11
